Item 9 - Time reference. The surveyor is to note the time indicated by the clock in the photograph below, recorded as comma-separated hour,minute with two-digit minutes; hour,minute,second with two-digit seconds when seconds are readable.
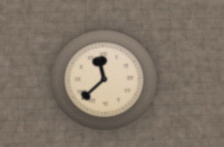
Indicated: 11,38
